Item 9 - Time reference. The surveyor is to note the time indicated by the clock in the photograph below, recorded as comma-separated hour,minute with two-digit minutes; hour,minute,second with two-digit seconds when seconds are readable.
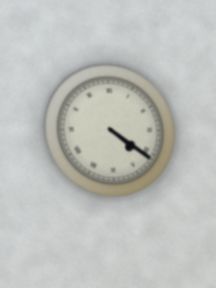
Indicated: 4,21
